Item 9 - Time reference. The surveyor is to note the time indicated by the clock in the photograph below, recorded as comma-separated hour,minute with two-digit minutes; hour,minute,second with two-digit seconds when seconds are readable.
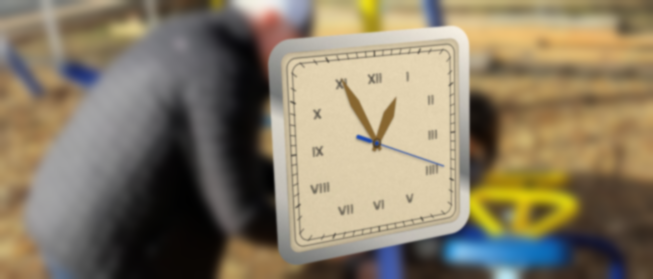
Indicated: 12,55,19
